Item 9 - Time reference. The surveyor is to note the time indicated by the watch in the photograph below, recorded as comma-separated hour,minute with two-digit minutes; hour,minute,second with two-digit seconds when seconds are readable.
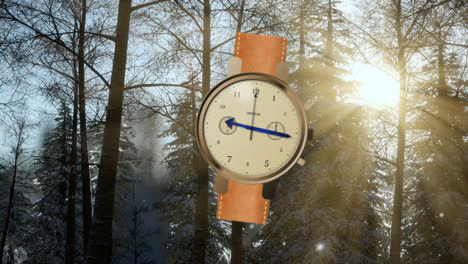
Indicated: 9,16
